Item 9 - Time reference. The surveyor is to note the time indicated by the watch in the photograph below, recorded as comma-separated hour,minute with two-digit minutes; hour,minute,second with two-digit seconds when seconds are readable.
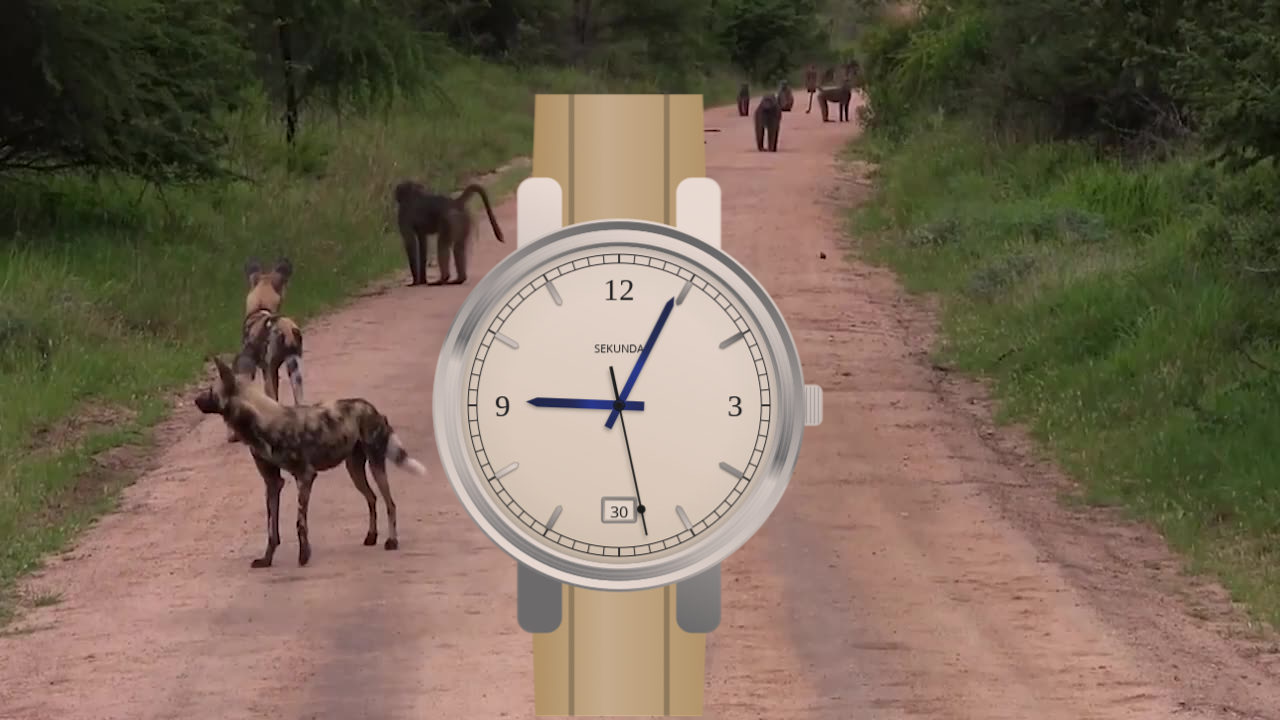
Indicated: 9,04,28
